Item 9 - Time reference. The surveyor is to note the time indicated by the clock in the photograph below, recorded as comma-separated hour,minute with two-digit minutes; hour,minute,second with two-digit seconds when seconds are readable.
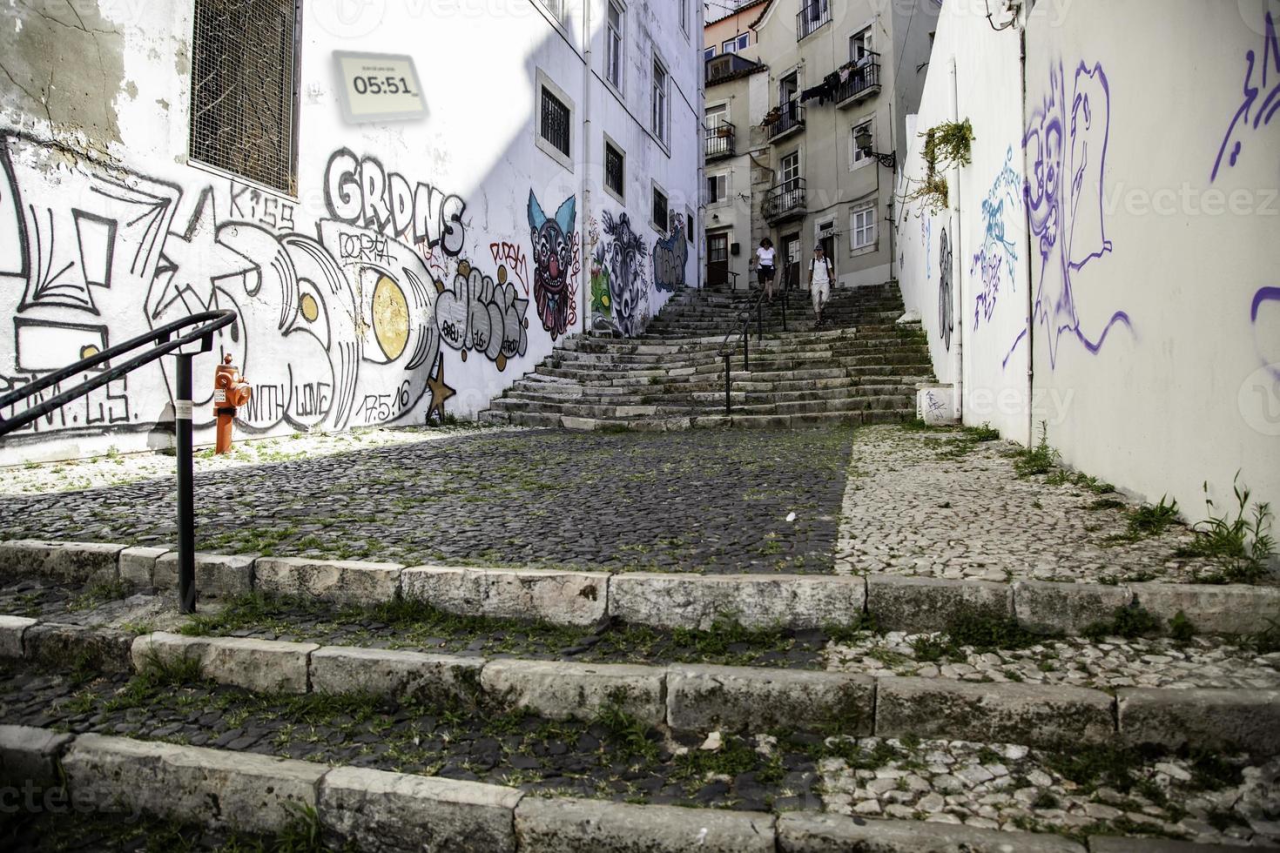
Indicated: 5,51
